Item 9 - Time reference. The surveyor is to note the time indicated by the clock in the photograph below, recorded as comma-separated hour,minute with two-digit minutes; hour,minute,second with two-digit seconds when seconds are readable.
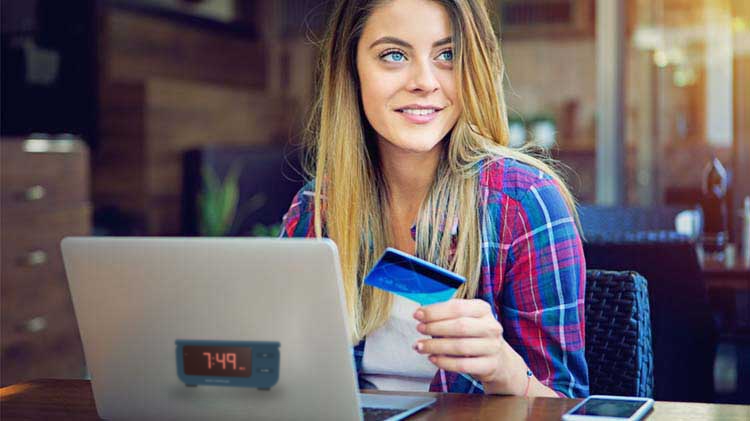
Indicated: 7,49
